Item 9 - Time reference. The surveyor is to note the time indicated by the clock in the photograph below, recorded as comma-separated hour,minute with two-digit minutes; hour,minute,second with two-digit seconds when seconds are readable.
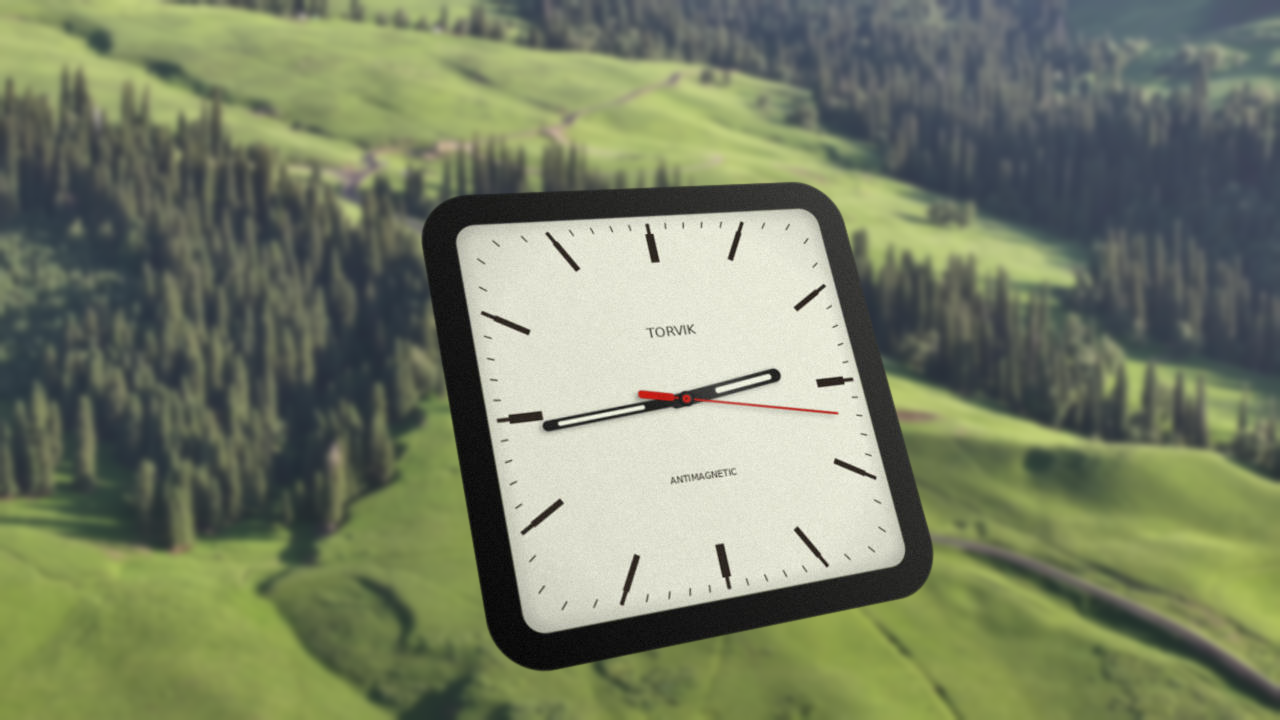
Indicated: 2,44,17
